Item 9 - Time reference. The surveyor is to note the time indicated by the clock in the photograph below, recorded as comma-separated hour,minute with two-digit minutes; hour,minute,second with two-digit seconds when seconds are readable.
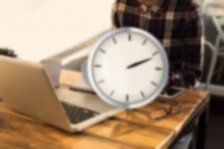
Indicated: 2,11
